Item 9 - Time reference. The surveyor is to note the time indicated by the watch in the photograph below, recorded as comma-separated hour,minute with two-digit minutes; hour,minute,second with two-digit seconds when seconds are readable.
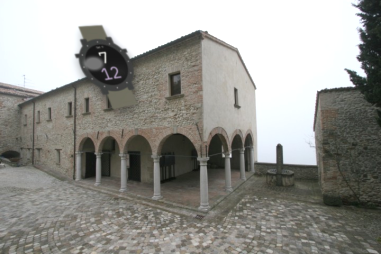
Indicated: 7,12
